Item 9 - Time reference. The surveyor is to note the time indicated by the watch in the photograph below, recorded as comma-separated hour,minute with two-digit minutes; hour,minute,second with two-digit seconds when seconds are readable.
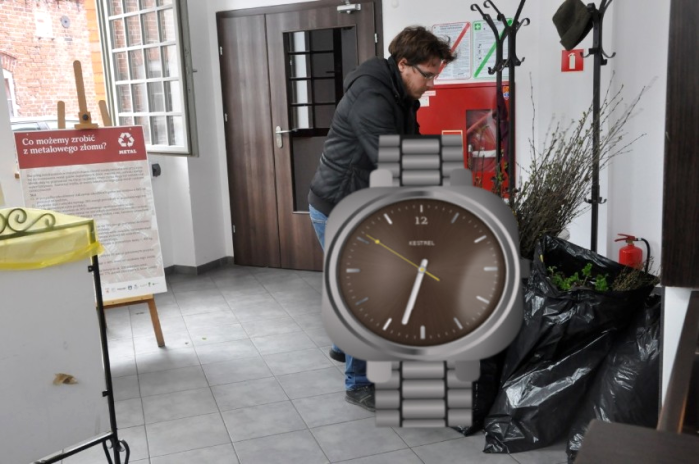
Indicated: 6,32,51
